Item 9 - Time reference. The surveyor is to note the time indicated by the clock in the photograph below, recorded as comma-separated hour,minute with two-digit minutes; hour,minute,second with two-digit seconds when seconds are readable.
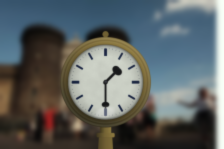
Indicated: 1,30
